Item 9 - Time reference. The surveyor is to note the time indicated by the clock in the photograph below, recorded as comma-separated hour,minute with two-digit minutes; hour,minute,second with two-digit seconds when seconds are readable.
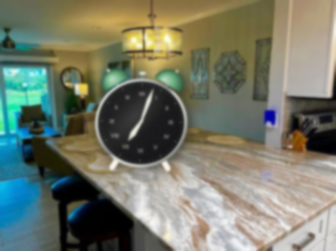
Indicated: 7,03
